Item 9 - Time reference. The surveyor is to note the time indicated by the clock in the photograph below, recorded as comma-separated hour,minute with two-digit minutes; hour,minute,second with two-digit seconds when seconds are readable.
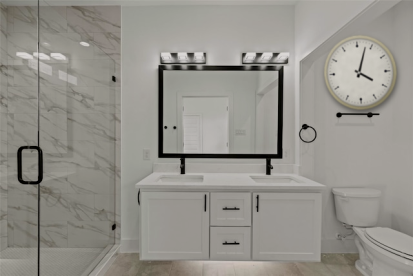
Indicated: 4,03
